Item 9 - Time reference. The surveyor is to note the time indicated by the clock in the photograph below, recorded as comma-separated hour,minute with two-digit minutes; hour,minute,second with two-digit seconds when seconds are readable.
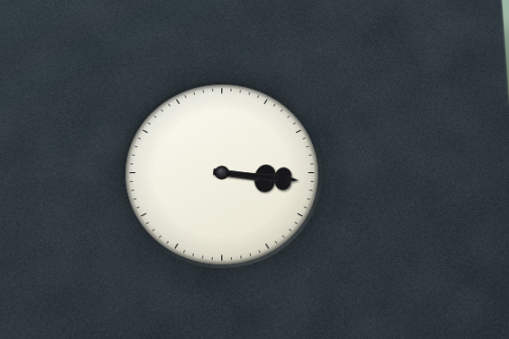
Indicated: 3,16
